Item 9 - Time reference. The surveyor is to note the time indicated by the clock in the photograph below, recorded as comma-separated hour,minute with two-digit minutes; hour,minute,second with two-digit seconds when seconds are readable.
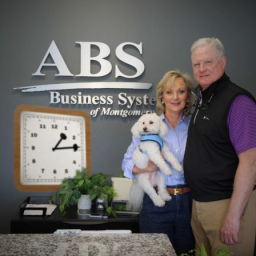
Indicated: 1,14
